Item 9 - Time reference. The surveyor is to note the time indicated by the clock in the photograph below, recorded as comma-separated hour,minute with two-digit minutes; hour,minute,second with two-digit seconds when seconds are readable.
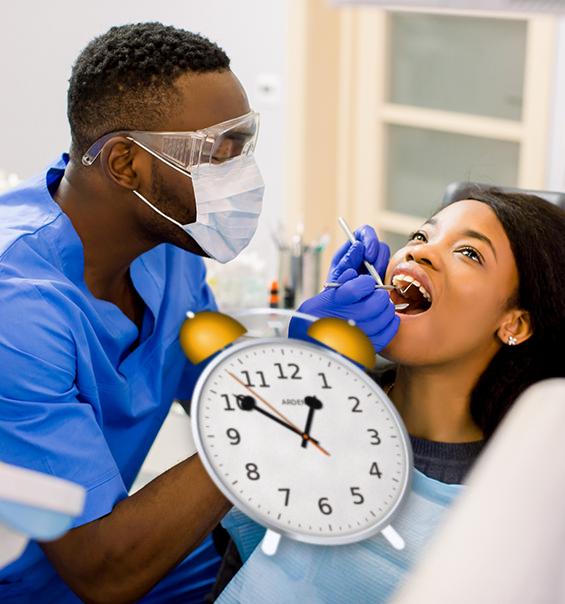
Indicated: 12,50,53
